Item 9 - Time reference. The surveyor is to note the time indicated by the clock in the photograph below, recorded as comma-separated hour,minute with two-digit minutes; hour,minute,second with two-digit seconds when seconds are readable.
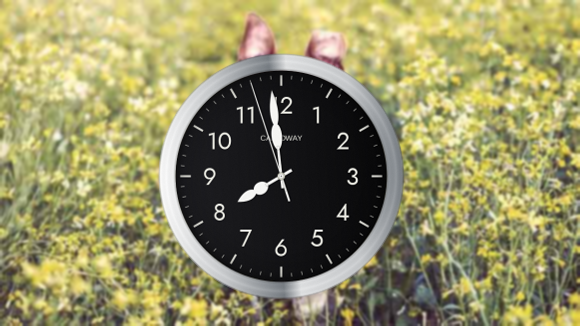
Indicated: 7,58,57
